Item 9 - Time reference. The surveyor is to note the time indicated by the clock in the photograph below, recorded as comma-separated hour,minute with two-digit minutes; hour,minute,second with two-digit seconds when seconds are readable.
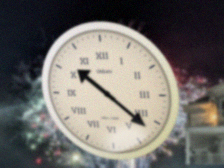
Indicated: 10,22
